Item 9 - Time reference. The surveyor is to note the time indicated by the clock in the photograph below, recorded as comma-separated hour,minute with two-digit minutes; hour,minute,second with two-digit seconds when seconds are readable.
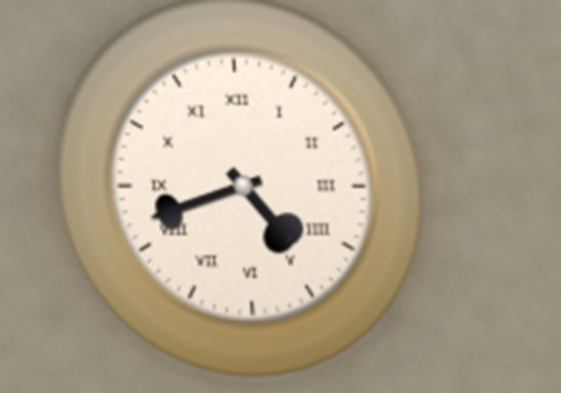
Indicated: 4,42
